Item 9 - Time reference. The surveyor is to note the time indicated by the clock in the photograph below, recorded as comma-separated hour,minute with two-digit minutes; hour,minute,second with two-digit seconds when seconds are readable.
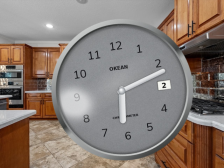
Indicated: 6,12
